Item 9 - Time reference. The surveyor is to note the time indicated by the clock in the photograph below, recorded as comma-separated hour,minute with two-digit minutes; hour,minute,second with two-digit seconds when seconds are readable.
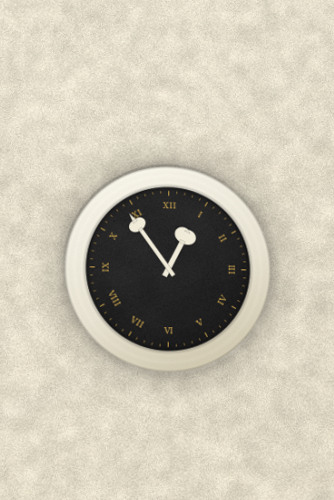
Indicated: 12,54
